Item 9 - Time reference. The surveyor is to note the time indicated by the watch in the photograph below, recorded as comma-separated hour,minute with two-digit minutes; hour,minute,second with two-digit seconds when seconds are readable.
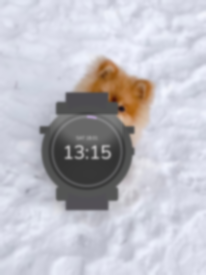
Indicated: 13,15
